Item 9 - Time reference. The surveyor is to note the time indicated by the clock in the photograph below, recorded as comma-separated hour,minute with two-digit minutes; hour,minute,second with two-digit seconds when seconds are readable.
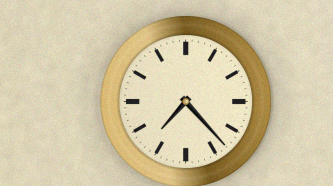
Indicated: 7,23
